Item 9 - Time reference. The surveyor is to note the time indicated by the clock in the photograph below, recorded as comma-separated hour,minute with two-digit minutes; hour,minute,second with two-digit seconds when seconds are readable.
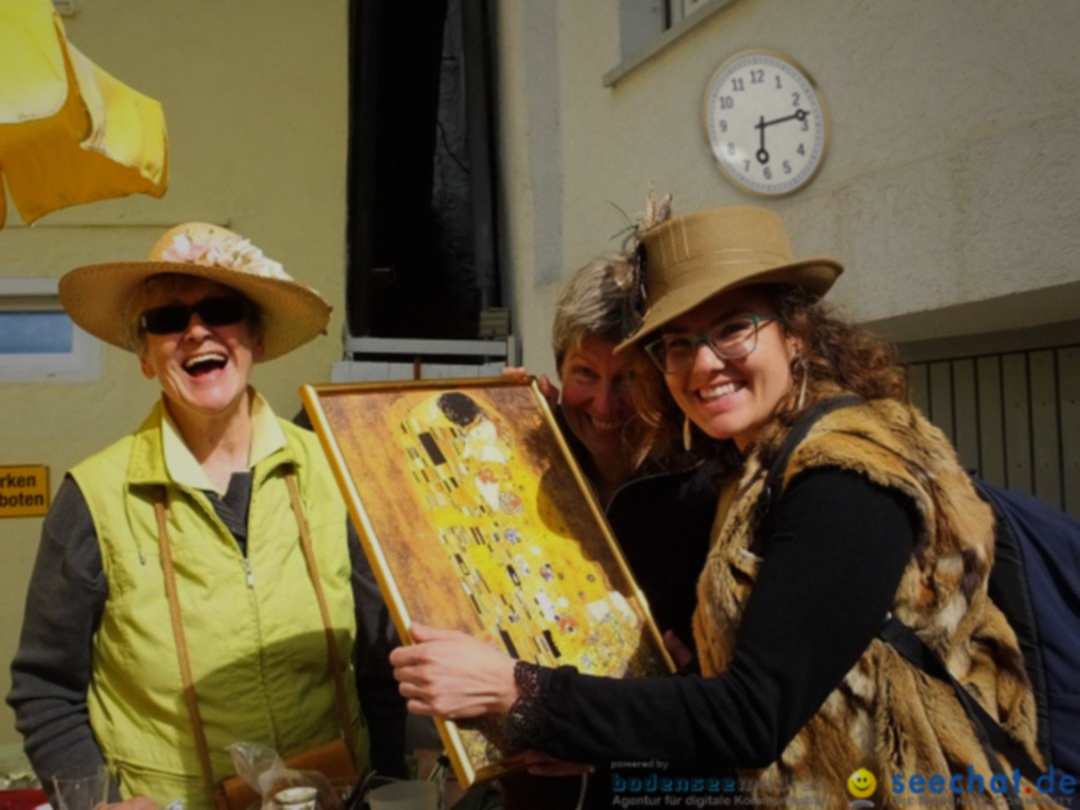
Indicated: 6,13
